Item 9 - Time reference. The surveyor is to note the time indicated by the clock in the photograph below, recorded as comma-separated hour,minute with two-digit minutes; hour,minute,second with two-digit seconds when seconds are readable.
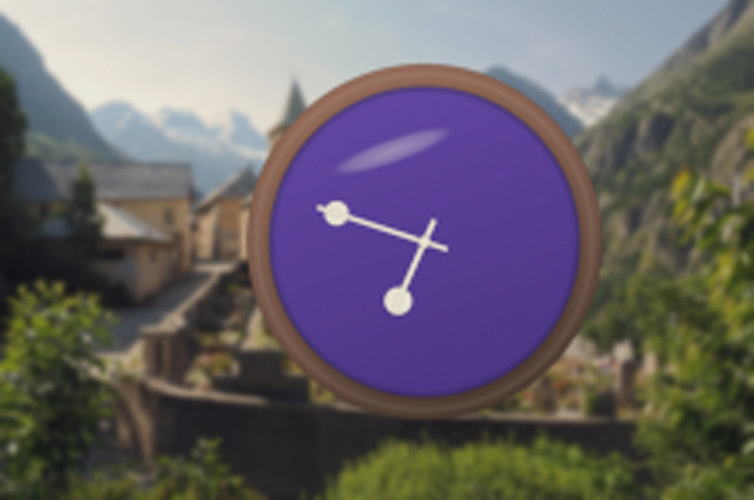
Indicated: 6,48
